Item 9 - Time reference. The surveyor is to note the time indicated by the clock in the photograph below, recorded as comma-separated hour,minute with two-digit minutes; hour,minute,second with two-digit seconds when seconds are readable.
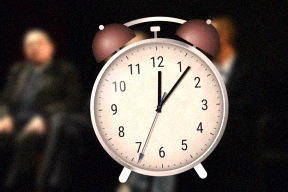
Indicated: 12,06,34
